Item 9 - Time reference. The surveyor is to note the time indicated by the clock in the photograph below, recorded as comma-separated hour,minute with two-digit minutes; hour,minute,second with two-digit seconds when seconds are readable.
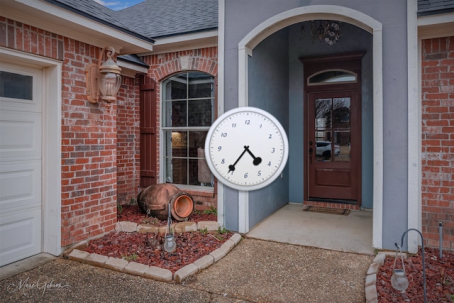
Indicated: 4,36
